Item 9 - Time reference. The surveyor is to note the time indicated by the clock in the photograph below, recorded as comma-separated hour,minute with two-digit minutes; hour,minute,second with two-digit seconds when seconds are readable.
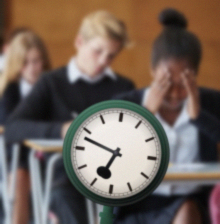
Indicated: 6,48
